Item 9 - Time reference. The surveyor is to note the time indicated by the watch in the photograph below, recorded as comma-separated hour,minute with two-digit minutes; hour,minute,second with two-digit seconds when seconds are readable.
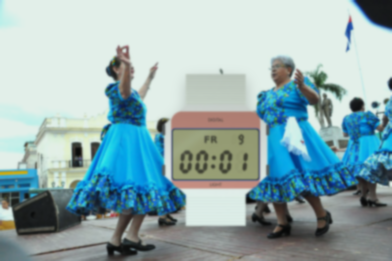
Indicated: 0,01
